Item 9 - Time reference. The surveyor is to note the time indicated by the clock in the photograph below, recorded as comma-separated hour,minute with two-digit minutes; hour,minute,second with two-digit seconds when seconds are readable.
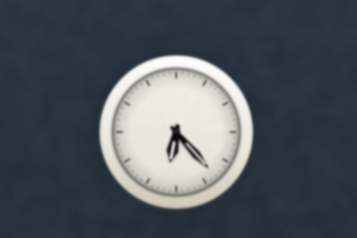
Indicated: 6,23
